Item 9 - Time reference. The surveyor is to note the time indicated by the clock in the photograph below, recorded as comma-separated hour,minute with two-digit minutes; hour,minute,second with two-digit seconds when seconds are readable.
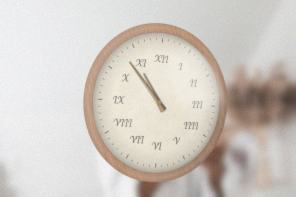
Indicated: 10,53
